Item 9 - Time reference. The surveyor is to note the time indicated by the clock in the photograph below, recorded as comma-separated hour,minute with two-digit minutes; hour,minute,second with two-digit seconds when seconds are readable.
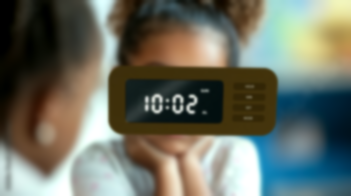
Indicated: 10,02
